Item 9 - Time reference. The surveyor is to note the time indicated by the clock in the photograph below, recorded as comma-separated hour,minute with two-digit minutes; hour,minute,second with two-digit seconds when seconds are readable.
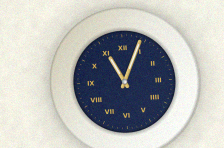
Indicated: 11,04
